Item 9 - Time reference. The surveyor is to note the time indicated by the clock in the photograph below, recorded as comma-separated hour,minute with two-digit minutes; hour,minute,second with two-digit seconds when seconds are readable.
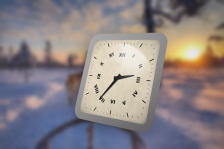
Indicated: 2,36
